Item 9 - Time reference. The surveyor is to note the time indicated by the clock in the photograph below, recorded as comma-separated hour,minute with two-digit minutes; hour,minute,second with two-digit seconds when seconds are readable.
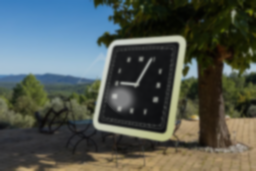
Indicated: 9,04
